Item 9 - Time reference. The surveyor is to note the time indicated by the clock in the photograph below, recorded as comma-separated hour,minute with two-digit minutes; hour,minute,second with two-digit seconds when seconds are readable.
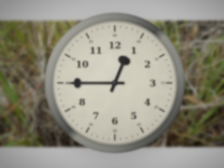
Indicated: 12,45
